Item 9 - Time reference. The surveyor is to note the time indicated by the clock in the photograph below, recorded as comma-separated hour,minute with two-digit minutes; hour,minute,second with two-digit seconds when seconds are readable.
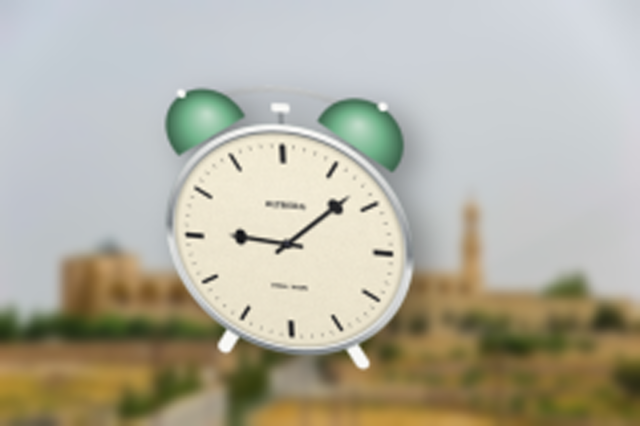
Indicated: 9,08
